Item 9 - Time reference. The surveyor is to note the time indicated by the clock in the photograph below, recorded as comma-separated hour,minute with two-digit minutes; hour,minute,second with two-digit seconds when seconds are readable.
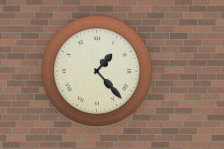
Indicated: 1,23
